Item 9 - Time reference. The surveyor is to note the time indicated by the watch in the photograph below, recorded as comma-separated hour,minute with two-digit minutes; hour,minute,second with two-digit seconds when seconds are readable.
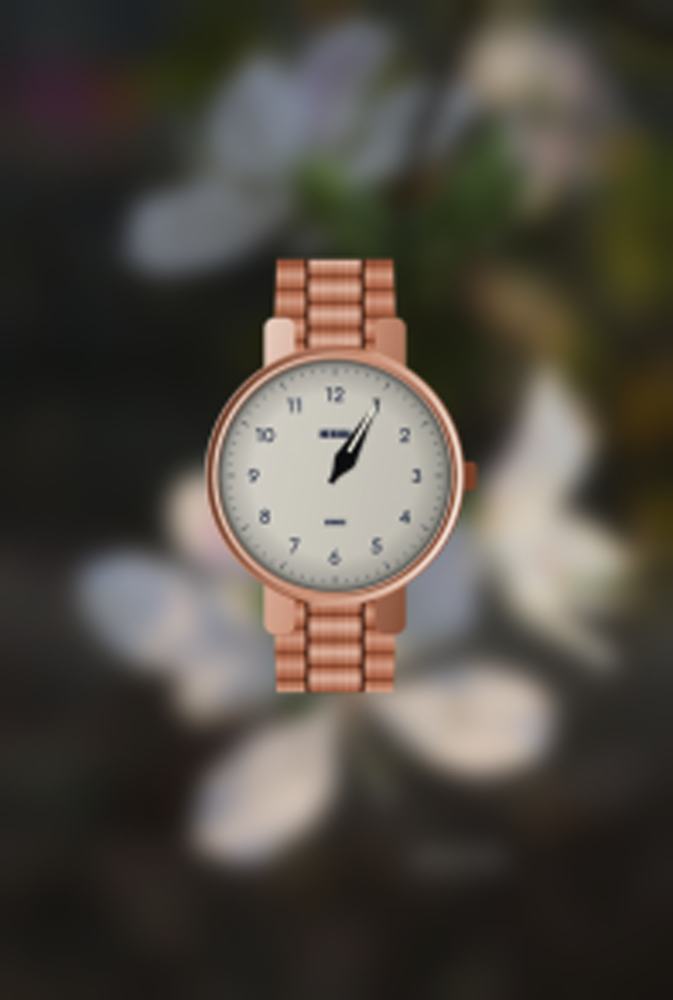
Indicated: 1,05
